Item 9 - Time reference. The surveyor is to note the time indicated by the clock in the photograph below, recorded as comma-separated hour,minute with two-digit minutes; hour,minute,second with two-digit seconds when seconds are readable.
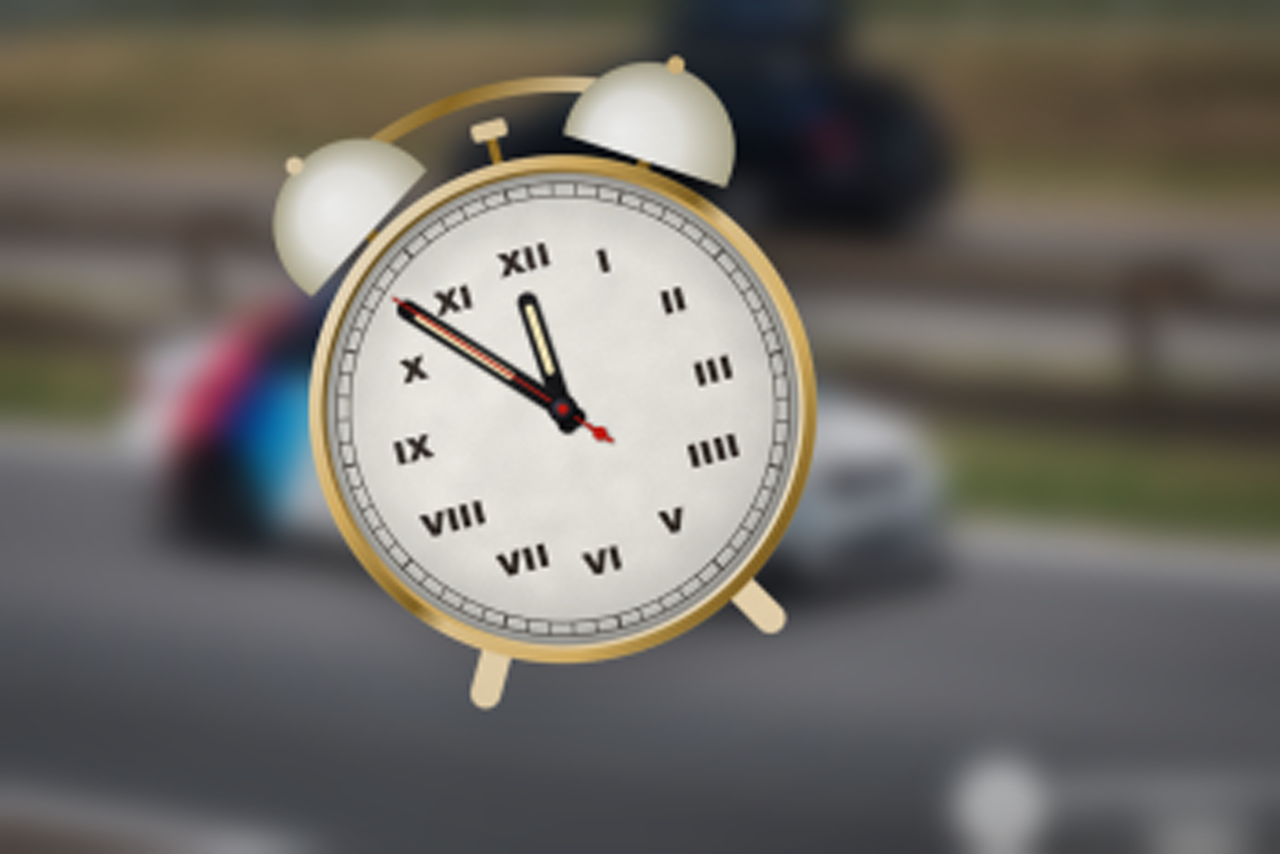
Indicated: 11,52,53
